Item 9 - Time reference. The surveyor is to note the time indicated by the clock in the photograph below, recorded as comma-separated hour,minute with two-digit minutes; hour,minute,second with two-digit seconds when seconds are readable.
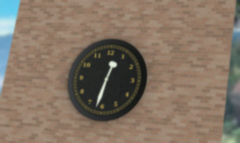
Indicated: 12,32
